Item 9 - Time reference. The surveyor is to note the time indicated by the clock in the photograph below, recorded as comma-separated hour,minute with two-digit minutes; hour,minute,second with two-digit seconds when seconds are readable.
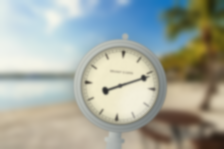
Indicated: 8,11
